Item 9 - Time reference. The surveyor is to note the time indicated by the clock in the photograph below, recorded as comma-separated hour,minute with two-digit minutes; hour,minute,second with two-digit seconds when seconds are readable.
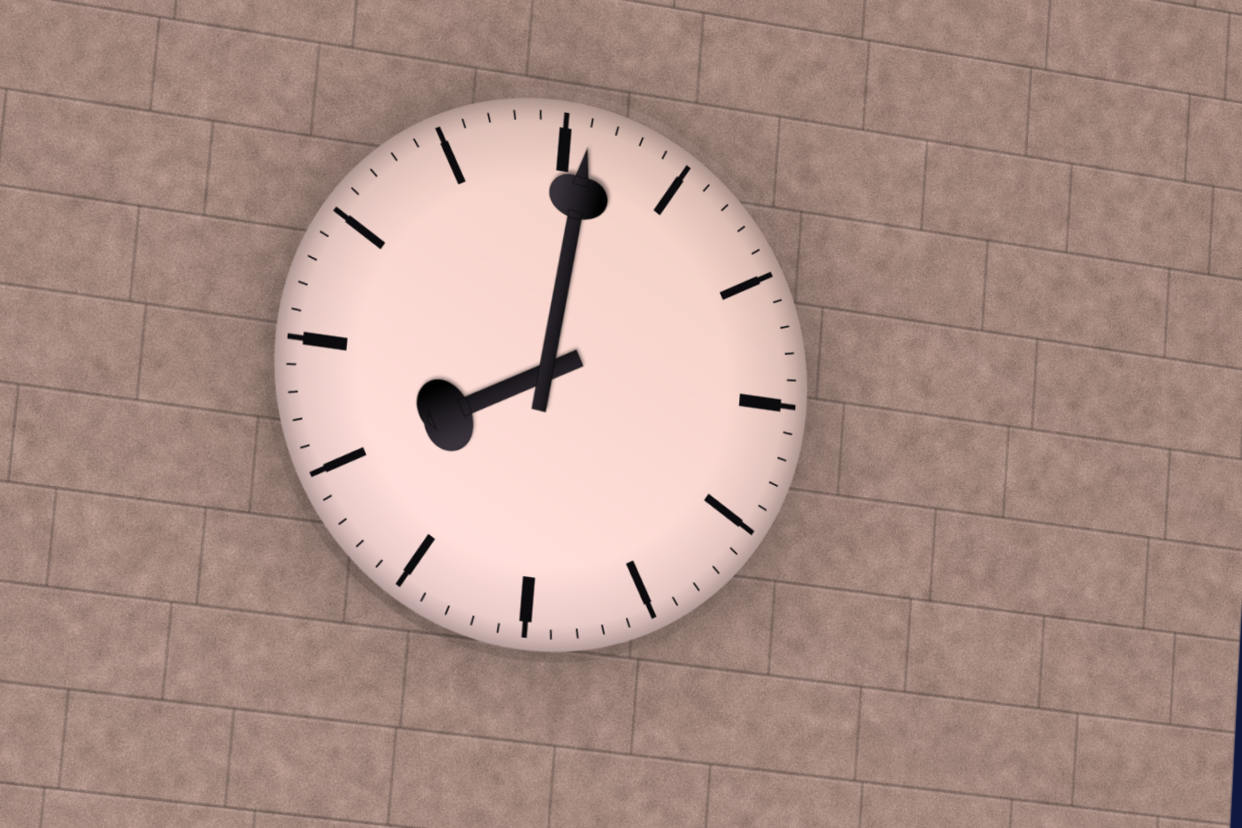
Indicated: 8,01
